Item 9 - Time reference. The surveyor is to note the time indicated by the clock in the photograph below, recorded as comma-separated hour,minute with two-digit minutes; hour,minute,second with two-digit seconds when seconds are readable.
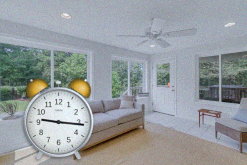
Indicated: 9,16
